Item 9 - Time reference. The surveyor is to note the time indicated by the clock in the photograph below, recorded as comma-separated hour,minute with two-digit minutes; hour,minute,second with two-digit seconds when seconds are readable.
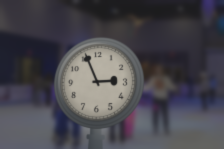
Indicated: 2,56
